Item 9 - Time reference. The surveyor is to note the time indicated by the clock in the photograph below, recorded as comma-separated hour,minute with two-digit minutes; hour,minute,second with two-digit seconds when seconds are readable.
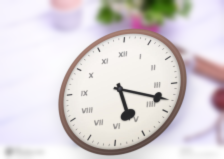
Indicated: 5,18
